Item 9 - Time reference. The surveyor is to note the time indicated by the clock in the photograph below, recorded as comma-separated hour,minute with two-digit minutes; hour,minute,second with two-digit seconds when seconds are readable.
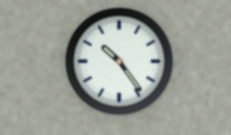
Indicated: 10,24
